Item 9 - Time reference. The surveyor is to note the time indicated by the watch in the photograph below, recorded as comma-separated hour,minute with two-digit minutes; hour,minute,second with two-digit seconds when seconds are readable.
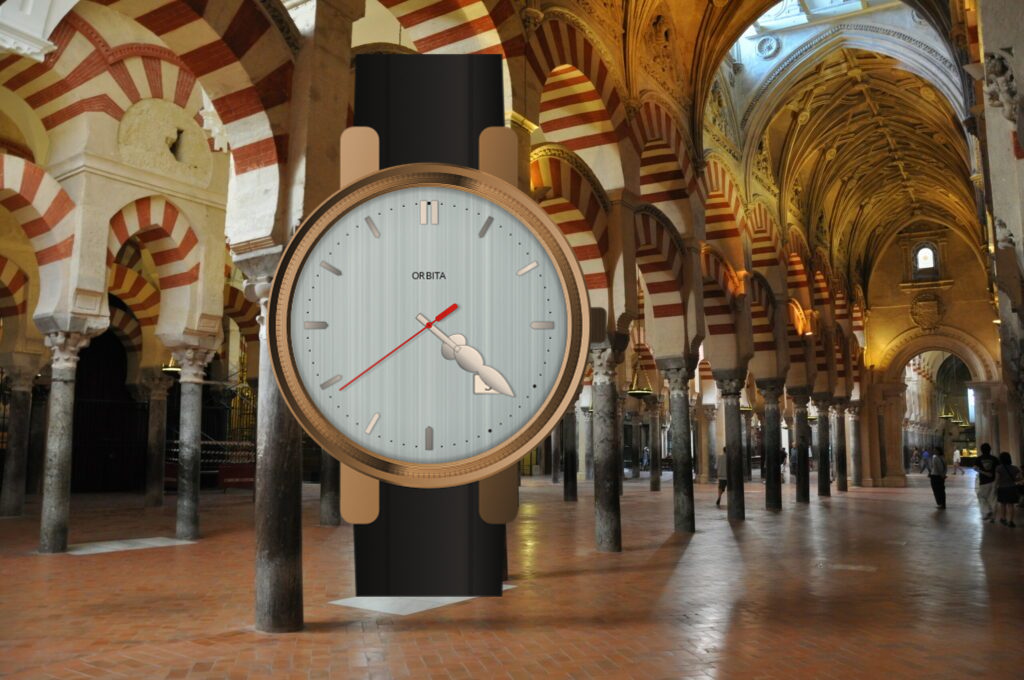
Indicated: 4,21,39
